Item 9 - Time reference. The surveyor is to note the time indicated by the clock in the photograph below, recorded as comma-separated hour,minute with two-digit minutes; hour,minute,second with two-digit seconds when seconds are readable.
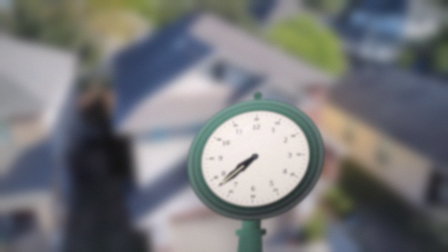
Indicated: 7,38
